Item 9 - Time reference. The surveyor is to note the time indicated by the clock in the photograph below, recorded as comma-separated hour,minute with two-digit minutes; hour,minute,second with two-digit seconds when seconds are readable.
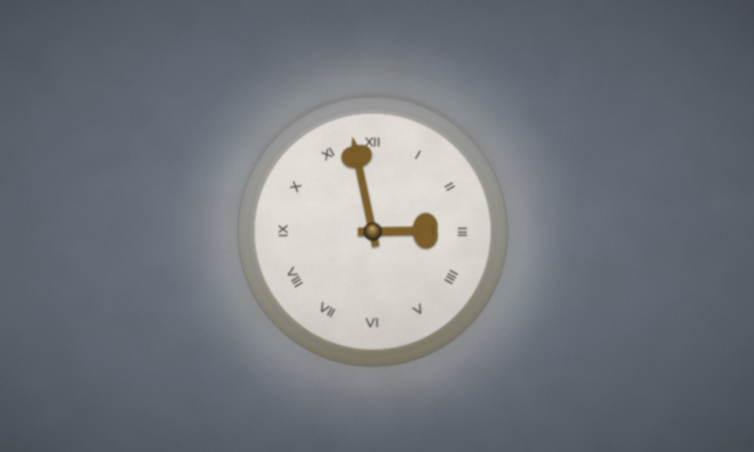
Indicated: 2,58
